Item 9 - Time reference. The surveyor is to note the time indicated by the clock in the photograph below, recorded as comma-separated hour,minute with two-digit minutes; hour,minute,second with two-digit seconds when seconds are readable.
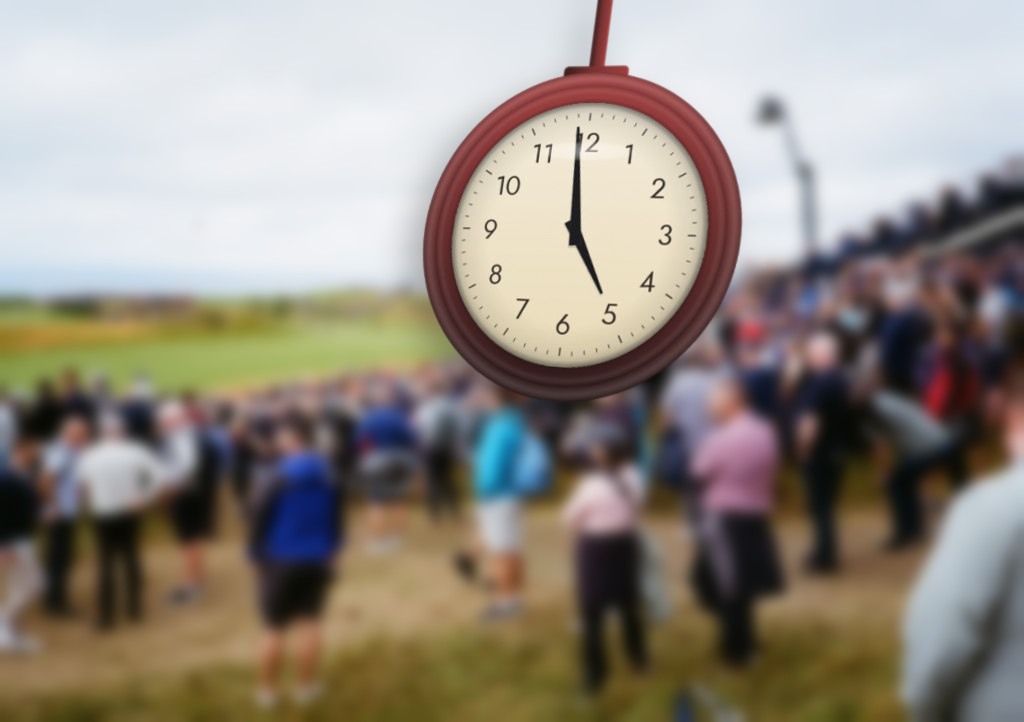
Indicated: 4,59
